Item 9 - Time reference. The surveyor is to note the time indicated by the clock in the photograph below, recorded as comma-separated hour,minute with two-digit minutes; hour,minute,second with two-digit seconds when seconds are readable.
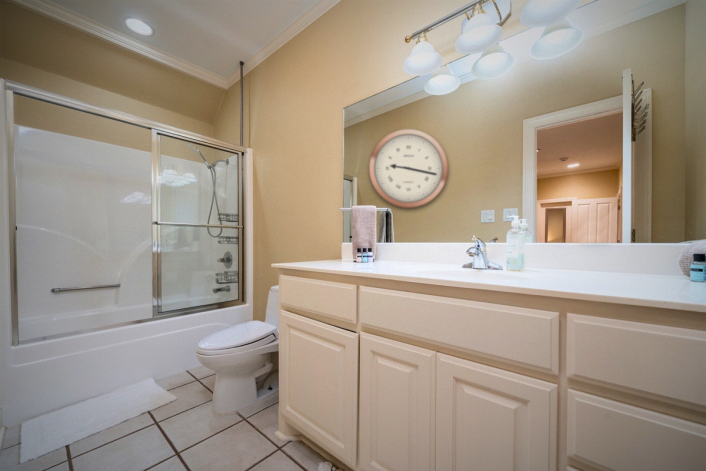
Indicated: 9,17
